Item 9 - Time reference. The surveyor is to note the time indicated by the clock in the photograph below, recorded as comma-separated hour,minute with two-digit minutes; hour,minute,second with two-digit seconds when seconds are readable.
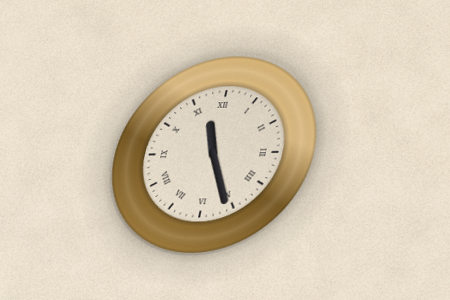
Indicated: 11,26
